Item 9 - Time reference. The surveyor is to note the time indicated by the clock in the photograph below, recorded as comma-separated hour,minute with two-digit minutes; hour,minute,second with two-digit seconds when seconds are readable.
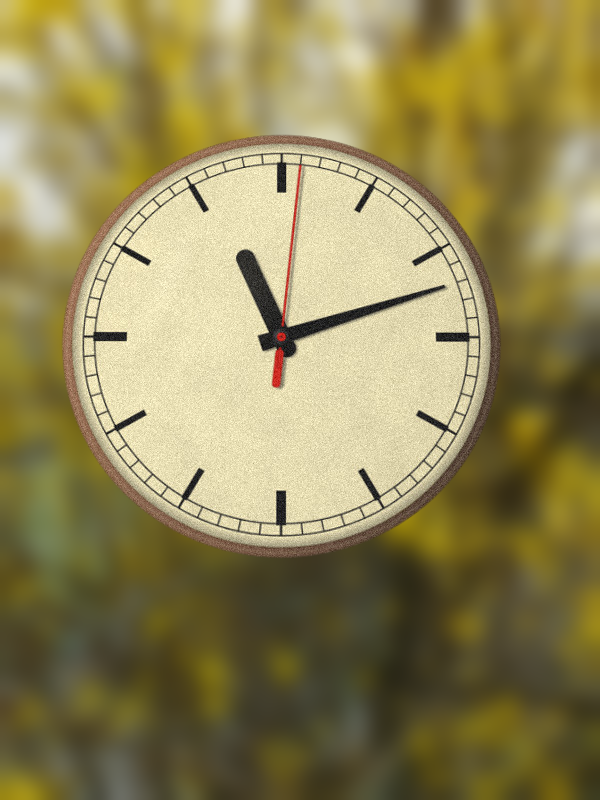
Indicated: 11,12,01
